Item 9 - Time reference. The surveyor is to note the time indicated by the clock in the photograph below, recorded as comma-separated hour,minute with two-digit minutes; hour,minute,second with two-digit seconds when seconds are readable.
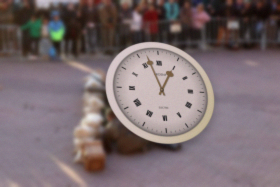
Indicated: 12,57
